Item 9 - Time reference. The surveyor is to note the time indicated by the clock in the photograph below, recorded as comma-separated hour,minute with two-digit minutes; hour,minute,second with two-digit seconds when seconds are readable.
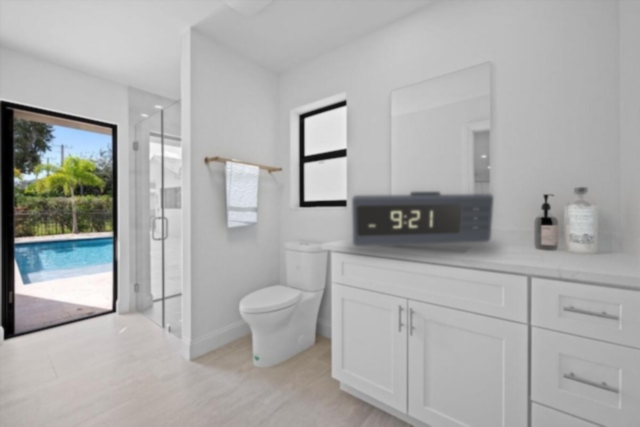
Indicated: 9,21
